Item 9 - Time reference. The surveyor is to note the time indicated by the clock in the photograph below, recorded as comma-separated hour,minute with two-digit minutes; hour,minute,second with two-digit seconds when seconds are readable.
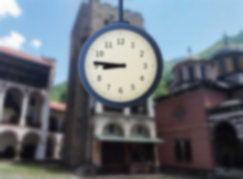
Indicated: 8,46
